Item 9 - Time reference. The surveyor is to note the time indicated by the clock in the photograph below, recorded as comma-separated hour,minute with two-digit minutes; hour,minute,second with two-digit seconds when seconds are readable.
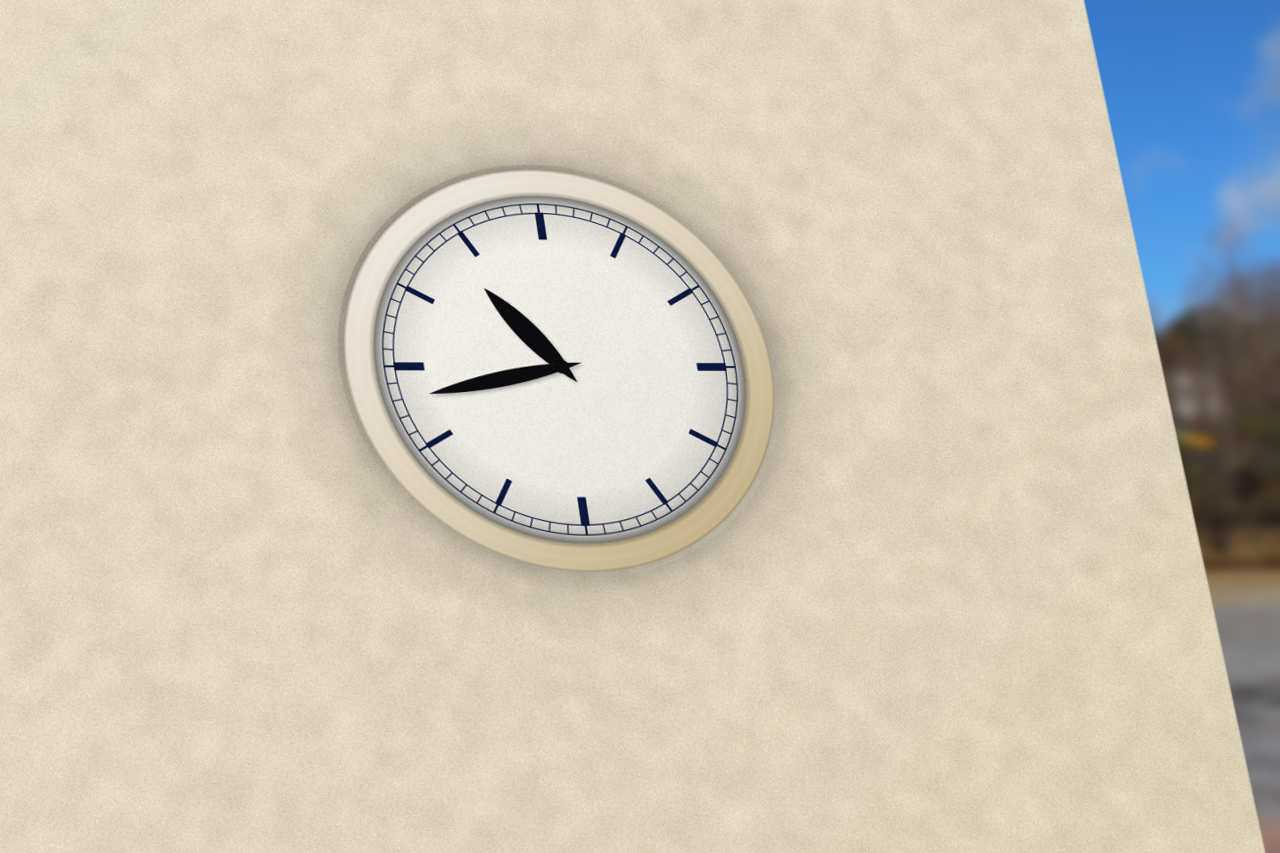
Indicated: 10,43
